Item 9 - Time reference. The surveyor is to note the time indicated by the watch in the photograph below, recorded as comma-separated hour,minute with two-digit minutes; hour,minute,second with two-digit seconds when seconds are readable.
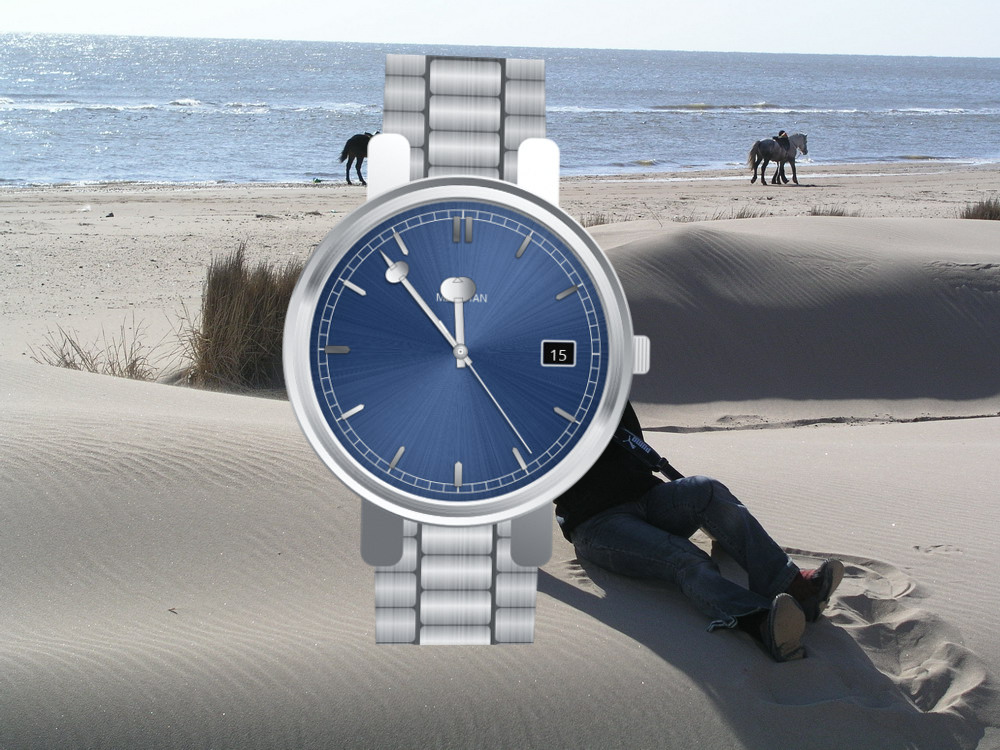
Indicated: 11,53,24
